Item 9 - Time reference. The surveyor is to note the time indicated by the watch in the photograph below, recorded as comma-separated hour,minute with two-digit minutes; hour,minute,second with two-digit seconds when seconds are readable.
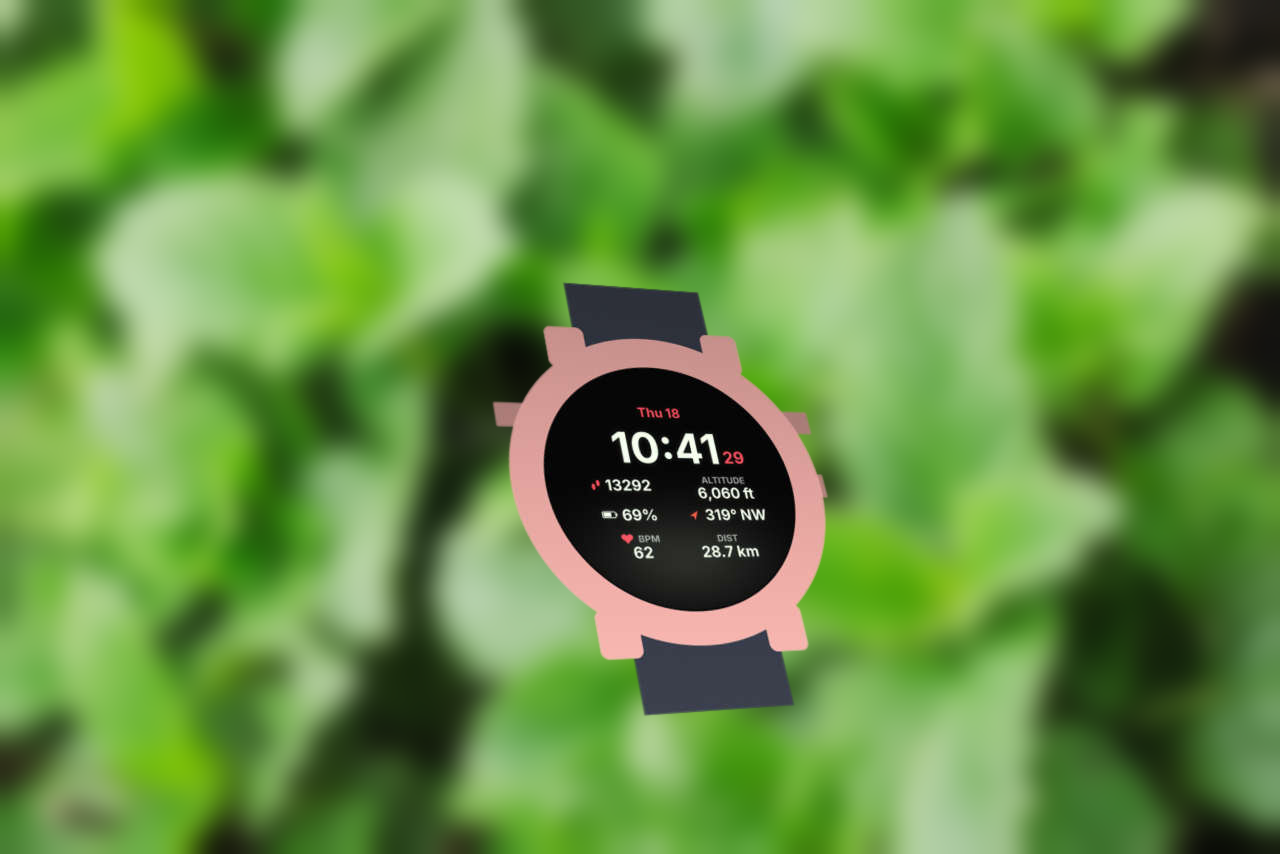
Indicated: 10,41,29
